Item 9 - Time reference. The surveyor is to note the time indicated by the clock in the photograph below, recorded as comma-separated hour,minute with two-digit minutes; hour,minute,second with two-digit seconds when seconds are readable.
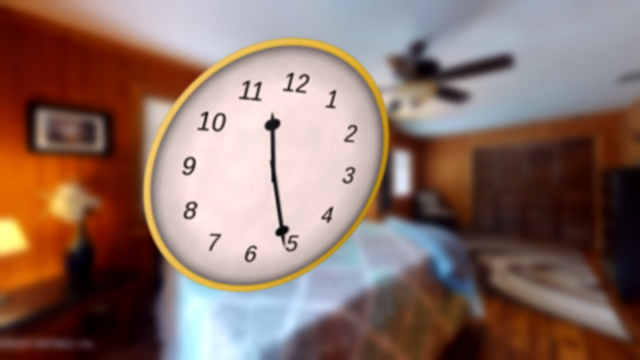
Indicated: 11,26
